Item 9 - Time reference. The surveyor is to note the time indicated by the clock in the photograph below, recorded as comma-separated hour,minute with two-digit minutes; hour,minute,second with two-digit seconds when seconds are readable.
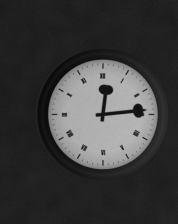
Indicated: 12,14
